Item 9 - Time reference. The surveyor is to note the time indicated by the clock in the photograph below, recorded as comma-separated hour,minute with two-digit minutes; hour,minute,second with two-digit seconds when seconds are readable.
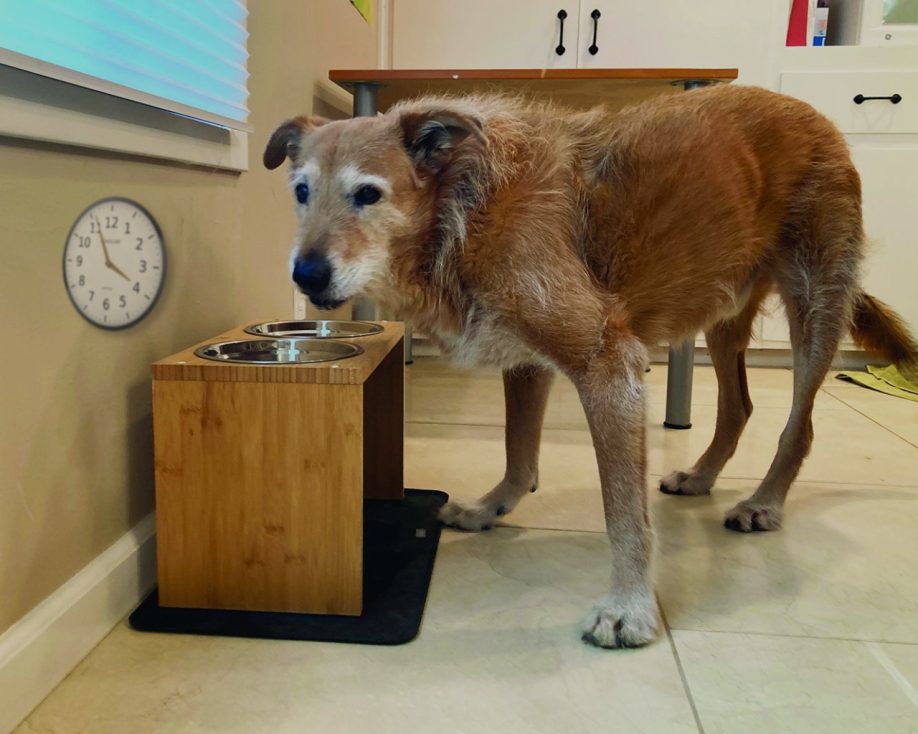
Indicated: 3,56
